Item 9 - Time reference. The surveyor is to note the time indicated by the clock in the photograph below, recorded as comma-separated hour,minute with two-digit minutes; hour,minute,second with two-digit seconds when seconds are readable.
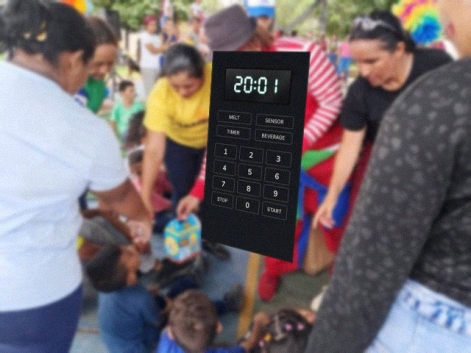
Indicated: 20,01
